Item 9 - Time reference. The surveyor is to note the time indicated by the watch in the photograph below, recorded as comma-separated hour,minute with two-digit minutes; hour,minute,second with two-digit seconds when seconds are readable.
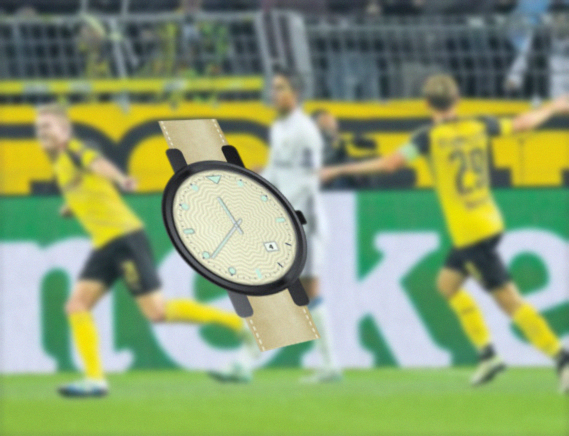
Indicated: 11,39
